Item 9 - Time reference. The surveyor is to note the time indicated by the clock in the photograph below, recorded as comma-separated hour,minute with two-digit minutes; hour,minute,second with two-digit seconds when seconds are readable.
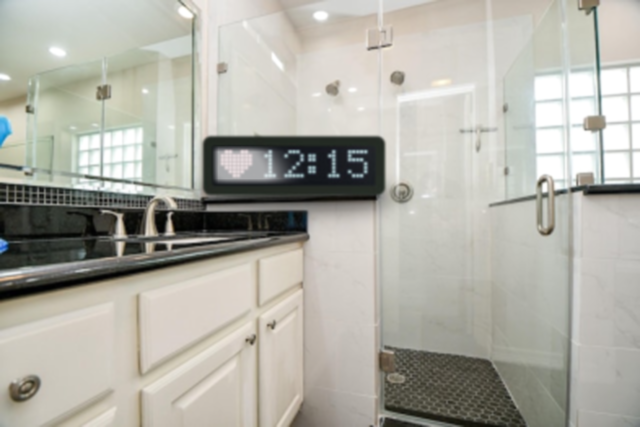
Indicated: 12,15
